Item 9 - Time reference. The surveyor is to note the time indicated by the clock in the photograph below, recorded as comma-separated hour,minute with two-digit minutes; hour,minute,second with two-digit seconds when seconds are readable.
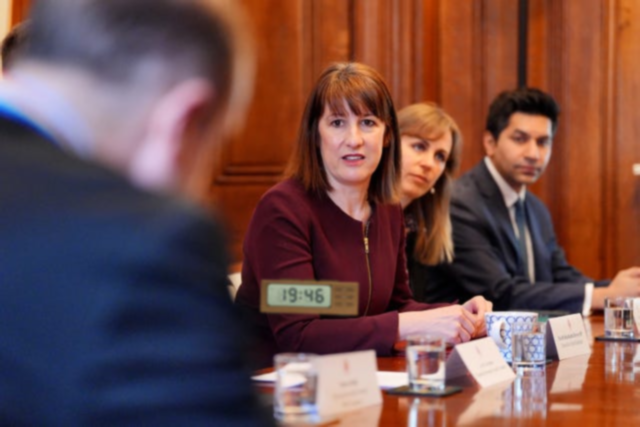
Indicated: 19,46
